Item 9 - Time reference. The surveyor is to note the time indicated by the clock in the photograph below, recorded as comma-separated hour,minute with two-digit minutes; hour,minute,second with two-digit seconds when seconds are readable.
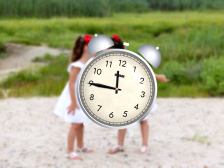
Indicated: 11,45
